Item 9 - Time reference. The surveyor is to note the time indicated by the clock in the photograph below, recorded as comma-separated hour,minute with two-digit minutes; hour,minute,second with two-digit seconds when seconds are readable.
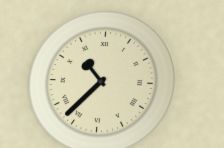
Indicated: 10,37
